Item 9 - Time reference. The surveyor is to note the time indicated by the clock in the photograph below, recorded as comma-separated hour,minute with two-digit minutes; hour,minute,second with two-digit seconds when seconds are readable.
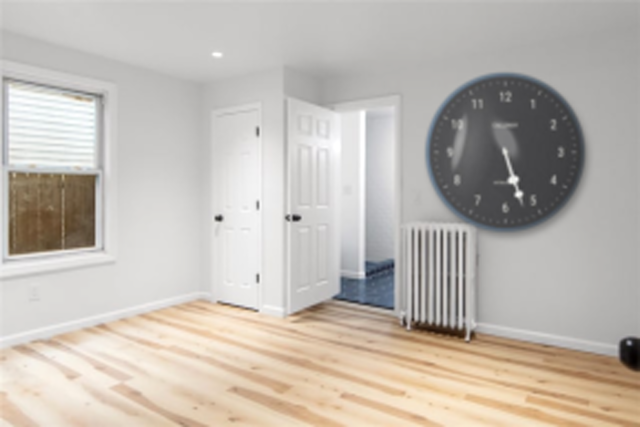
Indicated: 5,27
